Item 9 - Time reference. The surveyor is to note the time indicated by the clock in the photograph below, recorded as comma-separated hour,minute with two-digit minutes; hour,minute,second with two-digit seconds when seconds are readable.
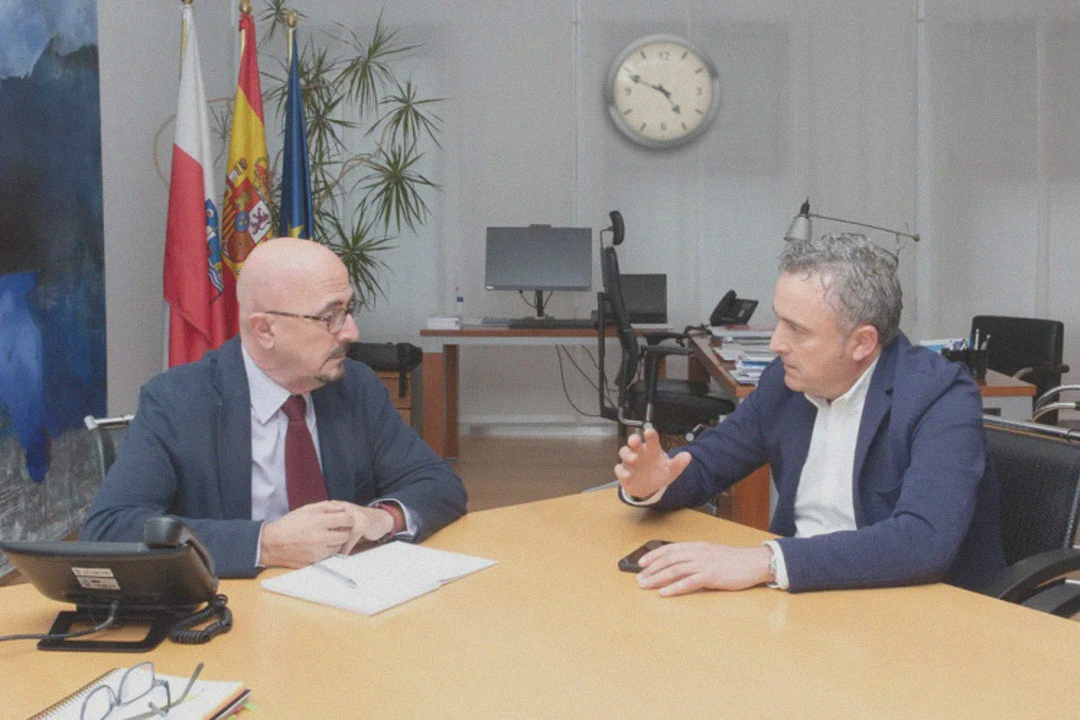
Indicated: 4,49
